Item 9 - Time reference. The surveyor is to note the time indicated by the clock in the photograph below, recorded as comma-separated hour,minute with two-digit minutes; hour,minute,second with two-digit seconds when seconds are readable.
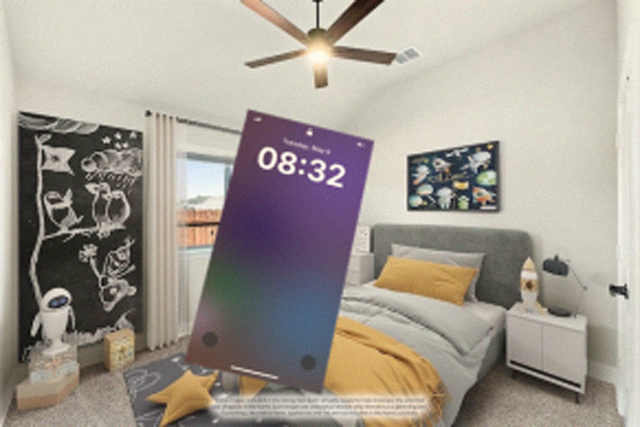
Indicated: 8,32
